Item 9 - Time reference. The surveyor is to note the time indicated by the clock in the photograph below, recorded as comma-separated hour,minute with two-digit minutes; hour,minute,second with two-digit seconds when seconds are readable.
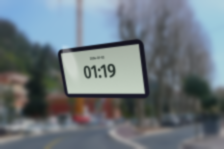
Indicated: 1,19
